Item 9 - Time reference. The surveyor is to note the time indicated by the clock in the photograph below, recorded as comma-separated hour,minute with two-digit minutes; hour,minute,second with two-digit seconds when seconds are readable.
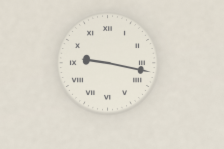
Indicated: 9,17
